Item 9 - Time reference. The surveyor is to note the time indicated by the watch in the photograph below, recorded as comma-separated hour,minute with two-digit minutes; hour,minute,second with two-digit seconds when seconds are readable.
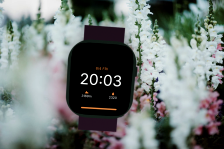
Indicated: 20,03
